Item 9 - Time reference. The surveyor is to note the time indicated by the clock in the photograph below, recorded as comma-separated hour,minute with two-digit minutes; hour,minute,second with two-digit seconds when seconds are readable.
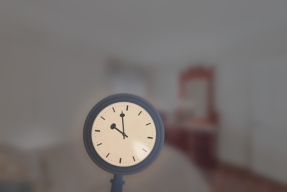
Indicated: 9,58
